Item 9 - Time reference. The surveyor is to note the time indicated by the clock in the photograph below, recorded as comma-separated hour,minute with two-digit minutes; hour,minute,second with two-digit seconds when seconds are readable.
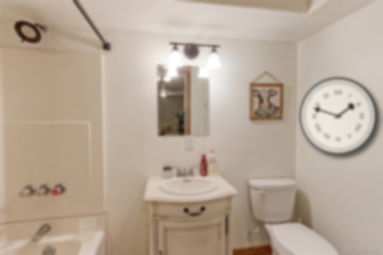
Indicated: 1,48
